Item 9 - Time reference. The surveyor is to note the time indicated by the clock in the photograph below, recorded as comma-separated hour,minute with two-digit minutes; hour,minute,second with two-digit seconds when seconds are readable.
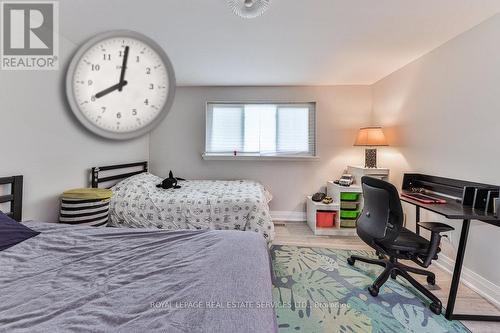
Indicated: 8,01
